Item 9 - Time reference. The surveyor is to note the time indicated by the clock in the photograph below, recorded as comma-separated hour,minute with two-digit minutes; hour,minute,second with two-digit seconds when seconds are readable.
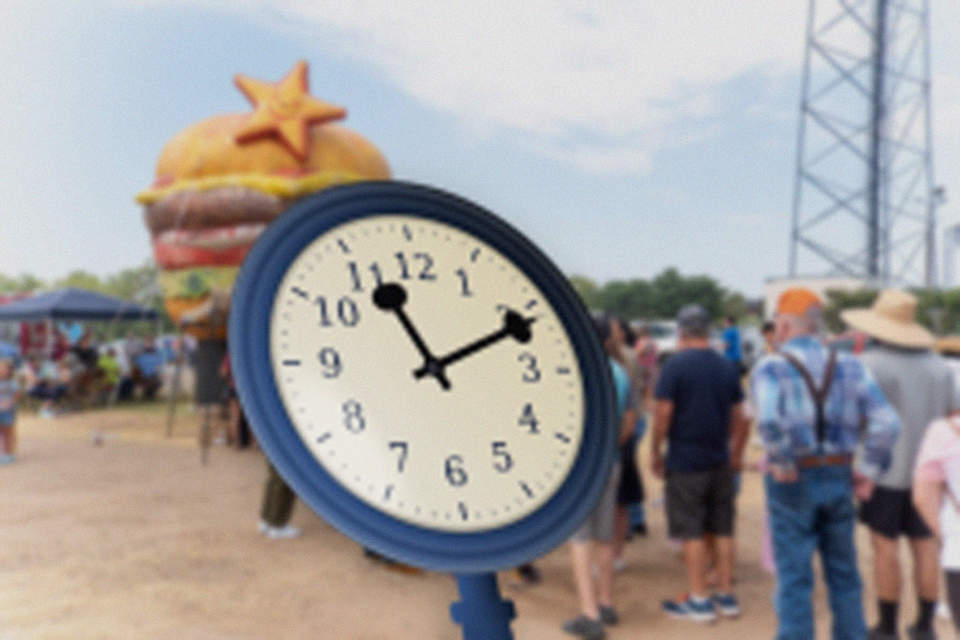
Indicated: 11,11
